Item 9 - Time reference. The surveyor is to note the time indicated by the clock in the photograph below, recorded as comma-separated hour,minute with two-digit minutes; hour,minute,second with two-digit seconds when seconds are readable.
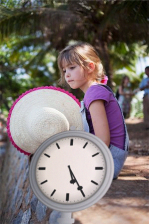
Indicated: 5,25
